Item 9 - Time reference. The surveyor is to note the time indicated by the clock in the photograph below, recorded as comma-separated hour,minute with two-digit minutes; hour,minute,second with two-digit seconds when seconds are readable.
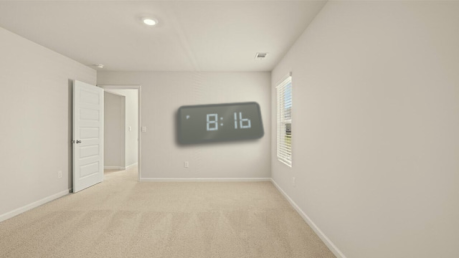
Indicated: 8,16
